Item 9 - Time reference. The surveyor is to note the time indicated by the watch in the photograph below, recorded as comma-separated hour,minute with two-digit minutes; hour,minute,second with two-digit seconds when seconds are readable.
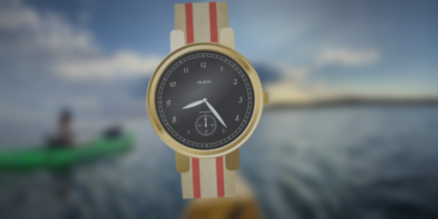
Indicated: 8,24
